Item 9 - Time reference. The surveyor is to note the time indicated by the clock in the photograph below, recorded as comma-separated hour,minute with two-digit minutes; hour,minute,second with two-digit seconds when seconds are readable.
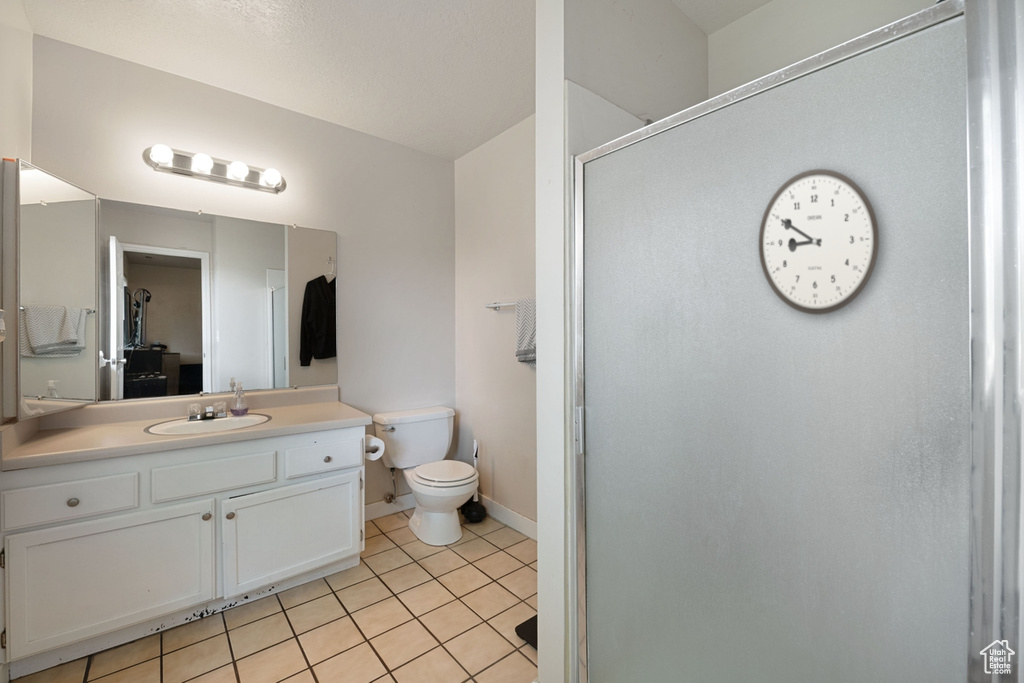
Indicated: 8,50
